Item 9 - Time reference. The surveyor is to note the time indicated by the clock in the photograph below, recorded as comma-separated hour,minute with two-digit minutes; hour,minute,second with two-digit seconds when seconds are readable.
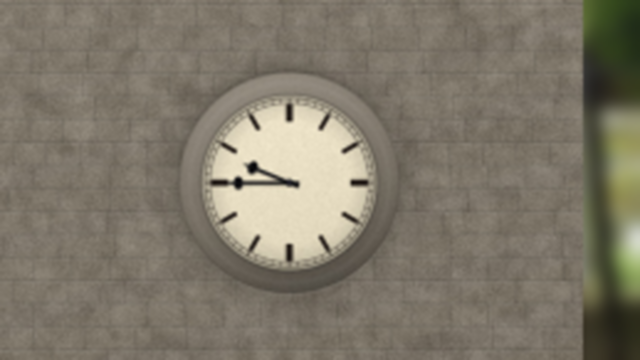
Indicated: 9,45
